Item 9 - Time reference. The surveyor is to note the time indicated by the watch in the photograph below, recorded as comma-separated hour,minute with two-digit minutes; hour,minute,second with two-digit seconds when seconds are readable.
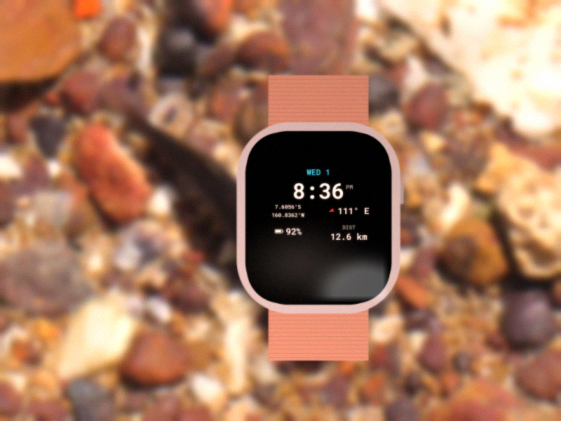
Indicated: 8,36
